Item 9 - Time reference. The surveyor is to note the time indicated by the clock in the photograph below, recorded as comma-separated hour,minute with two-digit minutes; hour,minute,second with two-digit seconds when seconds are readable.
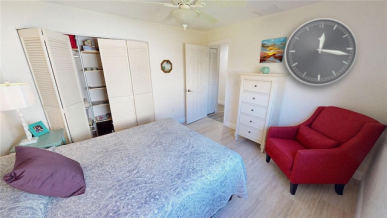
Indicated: 12,17
